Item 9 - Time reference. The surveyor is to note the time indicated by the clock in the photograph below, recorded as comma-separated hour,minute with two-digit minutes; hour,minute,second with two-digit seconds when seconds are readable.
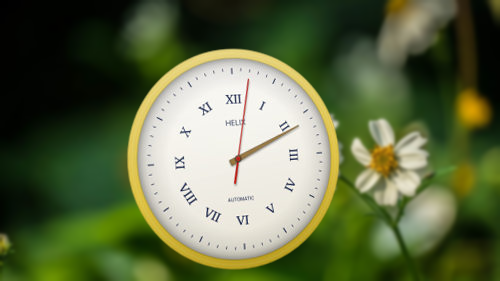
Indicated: 2,11,02
